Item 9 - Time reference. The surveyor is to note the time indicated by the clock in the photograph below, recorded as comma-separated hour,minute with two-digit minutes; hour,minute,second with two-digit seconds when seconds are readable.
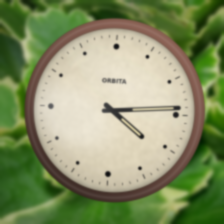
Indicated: 4,14
